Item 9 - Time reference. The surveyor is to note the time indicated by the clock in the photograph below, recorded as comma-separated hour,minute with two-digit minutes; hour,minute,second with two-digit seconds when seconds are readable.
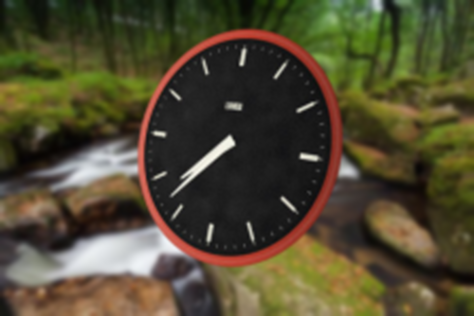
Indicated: 7,37
